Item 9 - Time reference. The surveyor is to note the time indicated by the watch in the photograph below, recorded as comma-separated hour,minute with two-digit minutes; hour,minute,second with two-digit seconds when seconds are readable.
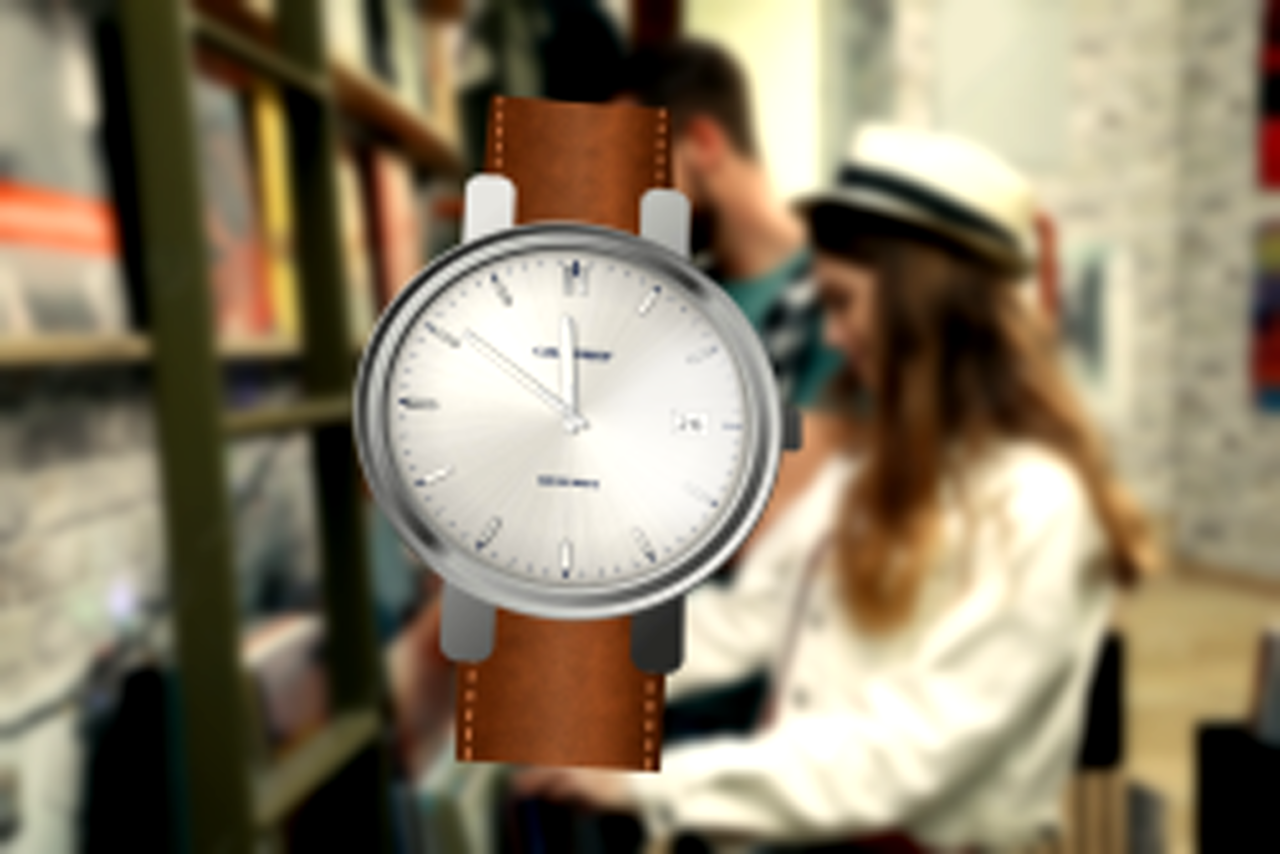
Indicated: 11,51
